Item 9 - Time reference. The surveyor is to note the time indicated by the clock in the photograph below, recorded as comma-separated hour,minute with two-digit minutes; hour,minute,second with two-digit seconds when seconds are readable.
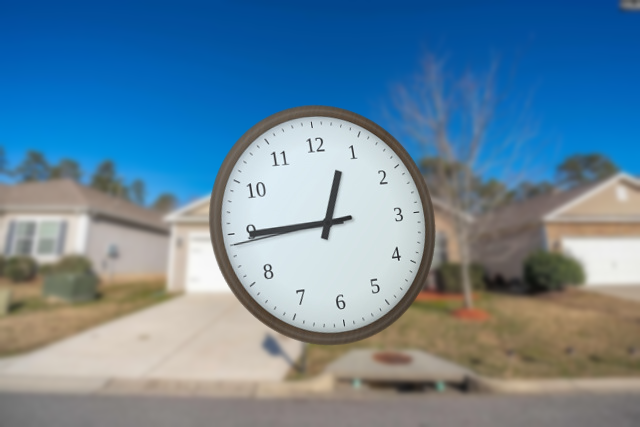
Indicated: 12,44,44
